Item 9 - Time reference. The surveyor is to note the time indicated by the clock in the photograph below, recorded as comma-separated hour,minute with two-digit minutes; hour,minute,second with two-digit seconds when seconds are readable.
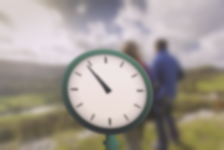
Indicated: 10,54
